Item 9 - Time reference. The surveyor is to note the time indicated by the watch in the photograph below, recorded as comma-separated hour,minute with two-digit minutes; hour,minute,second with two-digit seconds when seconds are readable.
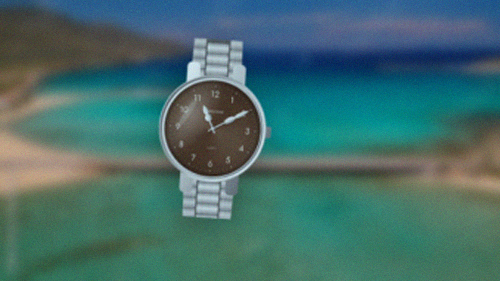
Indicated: 11,10
